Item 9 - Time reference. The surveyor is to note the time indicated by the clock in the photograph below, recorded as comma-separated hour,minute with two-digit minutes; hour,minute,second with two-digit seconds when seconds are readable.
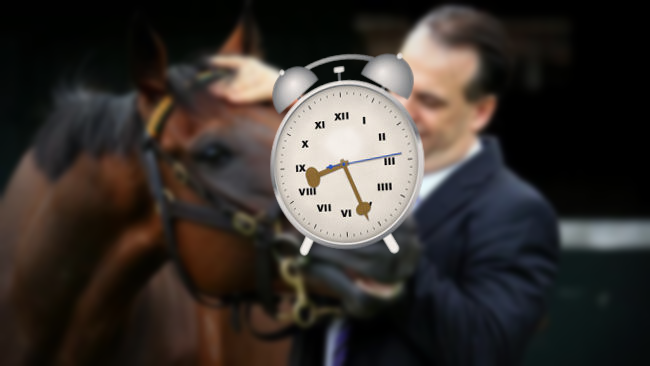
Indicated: 8,26,14
